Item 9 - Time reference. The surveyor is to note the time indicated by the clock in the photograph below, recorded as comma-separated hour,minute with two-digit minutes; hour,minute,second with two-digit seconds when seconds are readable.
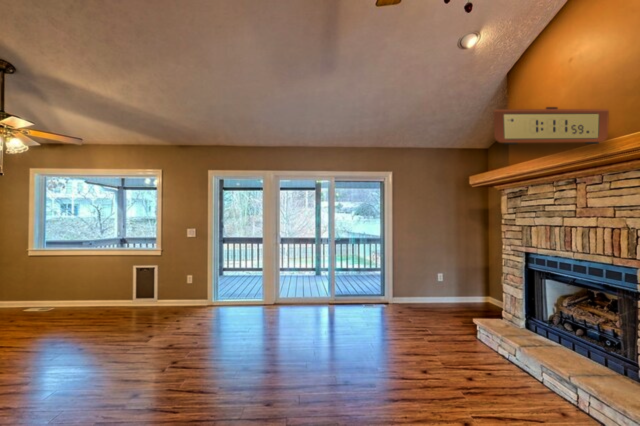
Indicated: 1,11
